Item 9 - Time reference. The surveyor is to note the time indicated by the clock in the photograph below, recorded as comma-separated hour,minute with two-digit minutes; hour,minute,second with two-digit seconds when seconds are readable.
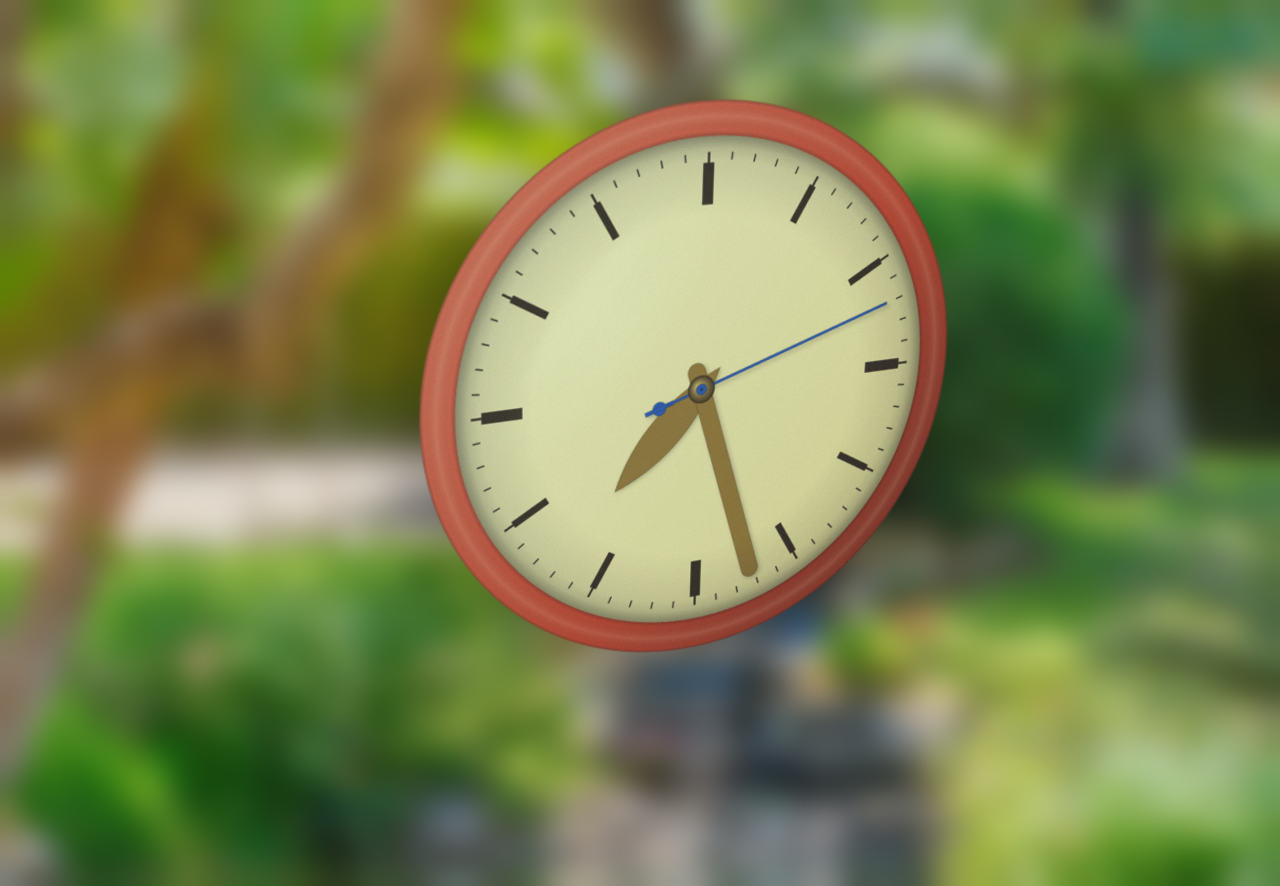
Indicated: 7,27,12
